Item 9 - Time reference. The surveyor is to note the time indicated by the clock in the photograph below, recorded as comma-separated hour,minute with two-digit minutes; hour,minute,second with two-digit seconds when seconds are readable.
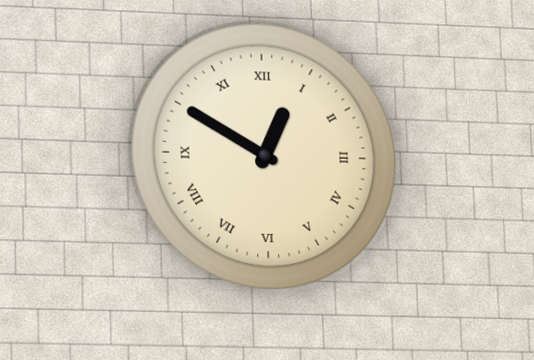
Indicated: 12,50
